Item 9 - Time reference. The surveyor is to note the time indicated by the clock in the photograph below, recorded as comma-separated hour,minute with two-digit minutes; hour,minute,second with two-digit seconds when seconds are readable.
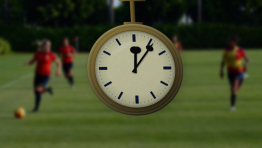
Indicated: 12,06
